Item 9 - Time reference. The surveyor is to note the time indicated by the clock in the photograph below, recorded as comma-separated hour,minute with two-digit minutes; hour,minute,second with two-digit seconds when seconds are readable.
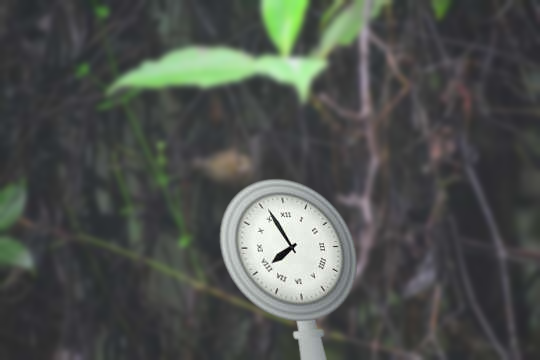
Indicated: 7,56
